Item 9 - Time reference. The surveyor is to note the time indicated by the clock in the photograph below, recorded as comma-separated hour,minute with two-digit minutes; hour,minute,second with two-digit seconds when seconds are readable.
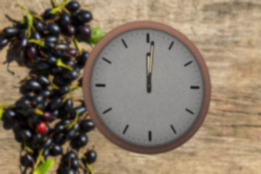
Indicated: 12,01
